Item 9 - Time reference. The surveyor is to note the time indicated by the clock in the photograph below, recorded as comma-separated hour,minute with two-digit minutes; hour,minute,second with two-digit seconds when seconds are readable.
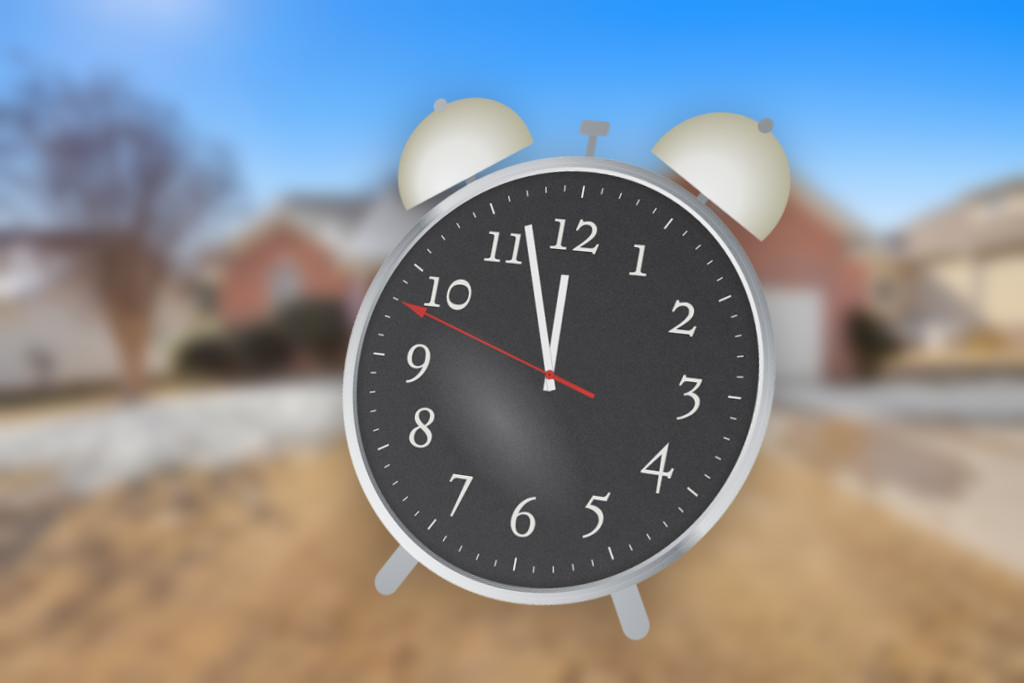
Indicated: 11,56,48
